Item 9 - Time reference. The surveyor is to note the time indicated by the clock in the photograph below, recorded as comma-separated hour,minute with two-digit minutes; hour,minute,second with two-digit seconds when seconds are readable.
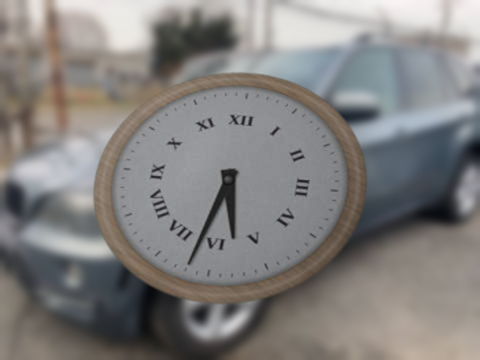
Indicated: 5,32
